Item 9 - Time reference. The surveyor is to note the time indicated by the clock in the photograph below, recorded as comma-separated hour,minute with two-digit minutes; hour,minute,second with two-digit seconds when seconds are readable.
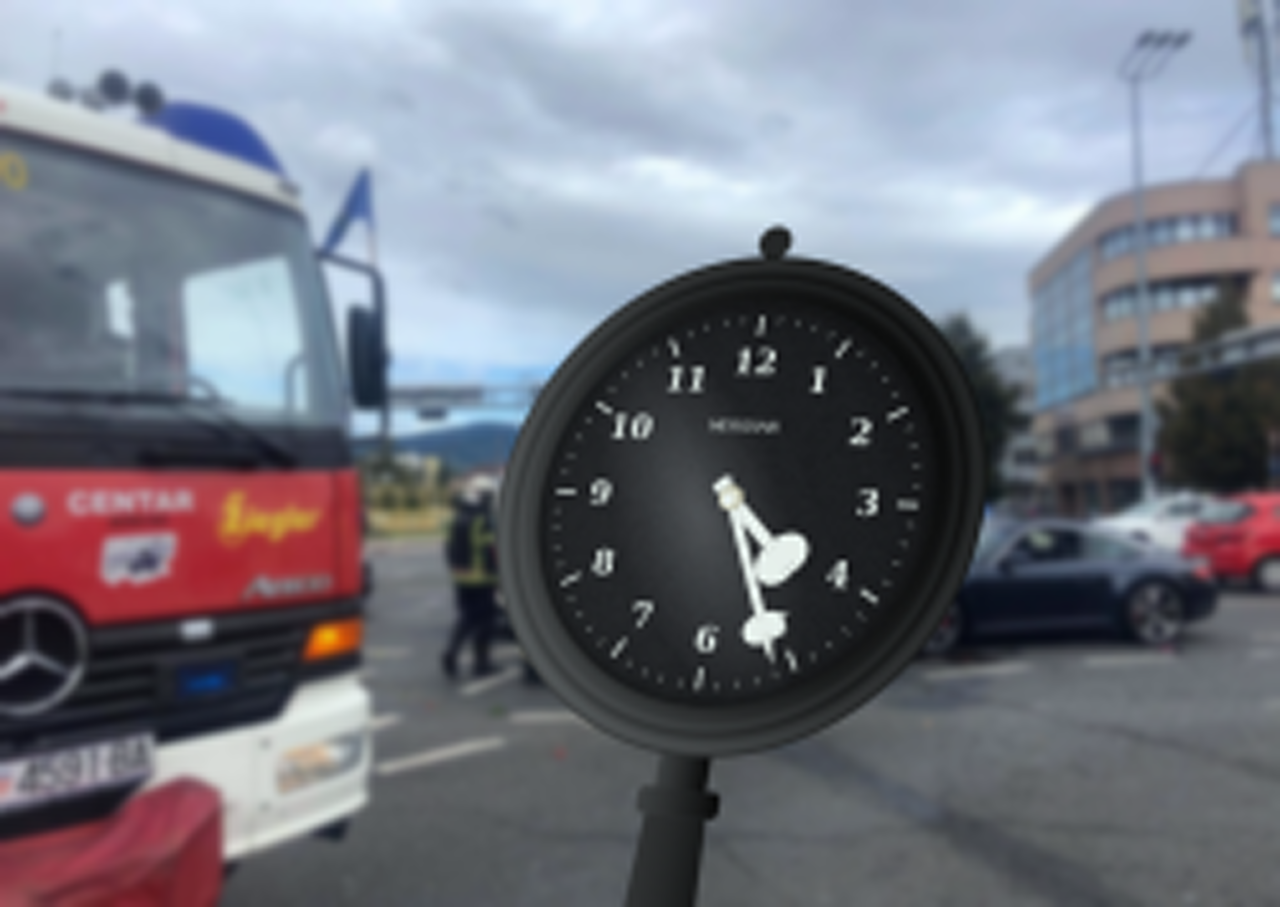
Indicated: 4,26
